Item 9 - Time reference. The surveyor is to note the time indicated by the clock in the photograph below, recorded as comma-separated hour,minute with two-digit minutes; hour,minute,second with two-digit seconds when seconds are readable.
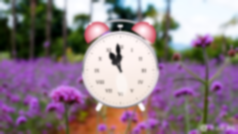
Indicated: 10,59
